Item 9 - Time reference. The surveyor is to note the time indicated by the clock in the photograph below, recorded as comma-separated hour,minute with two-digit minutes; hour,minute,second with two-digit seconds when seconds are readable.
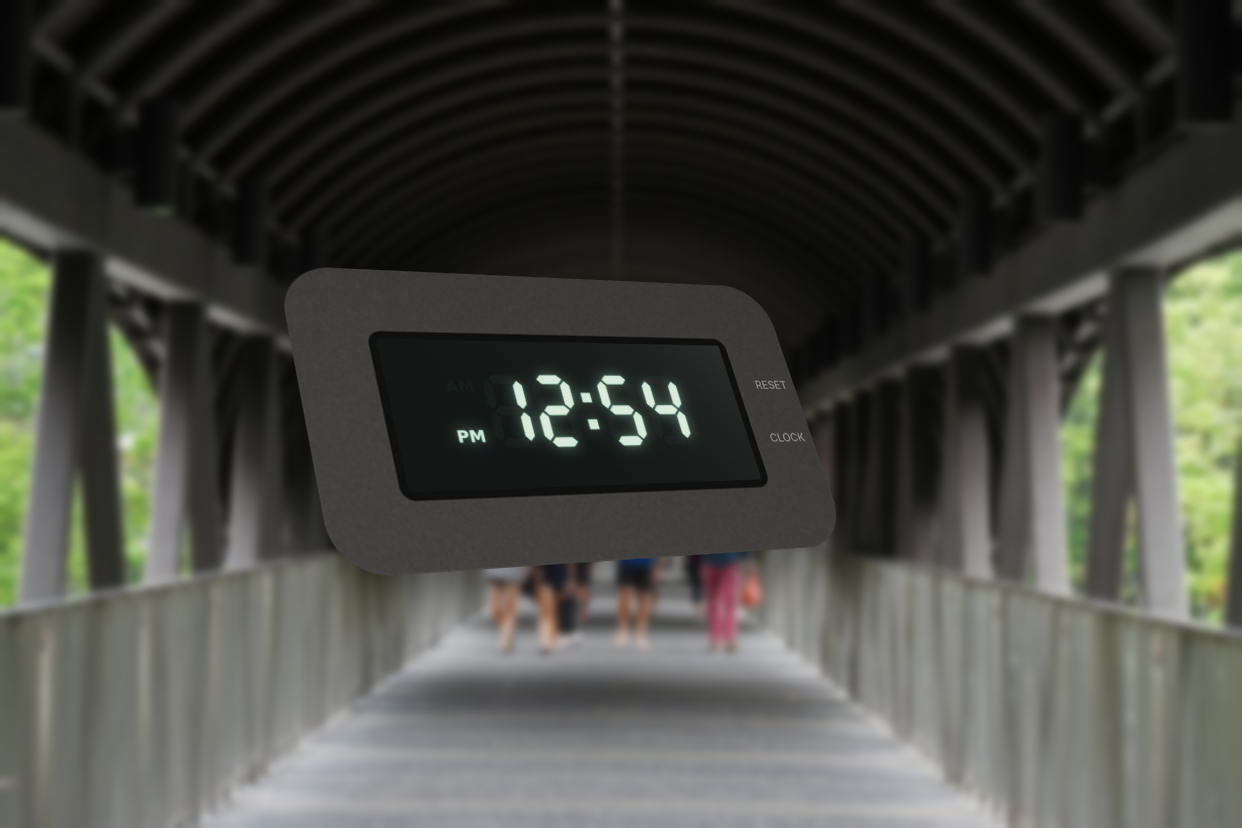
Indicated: 12,54
